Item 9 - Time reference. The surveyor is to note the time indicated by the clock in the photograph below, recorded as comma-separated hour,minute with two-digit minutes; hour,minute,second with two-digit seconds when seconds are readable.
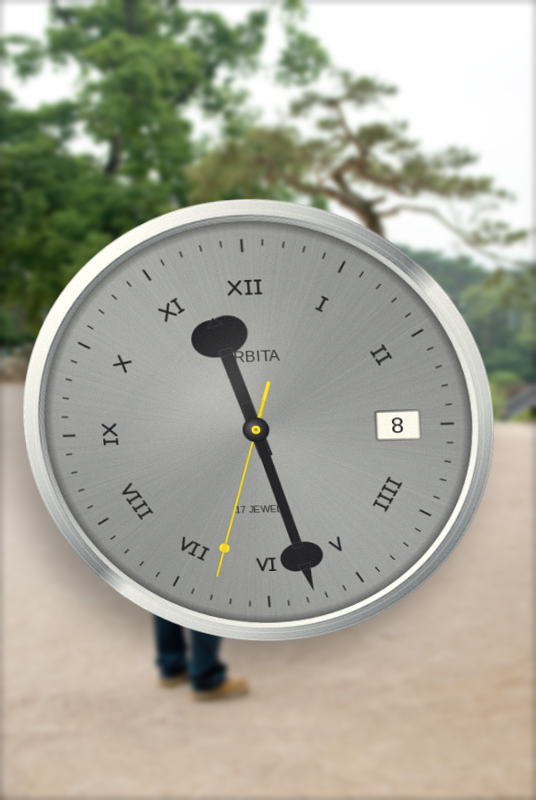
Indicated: 11,27,33
